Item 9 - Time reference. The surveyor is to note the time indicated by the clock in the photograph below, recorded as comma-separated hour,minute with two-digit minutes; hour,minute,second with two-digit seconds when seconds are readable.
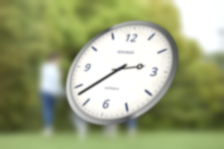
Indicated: 2,38
